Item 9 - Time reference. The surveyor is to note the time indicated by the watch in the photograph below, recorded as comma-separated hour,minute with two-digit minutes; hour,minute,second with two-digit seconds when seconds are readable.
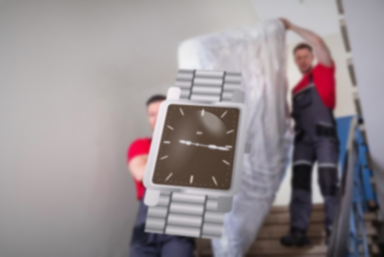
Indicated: 9,16
